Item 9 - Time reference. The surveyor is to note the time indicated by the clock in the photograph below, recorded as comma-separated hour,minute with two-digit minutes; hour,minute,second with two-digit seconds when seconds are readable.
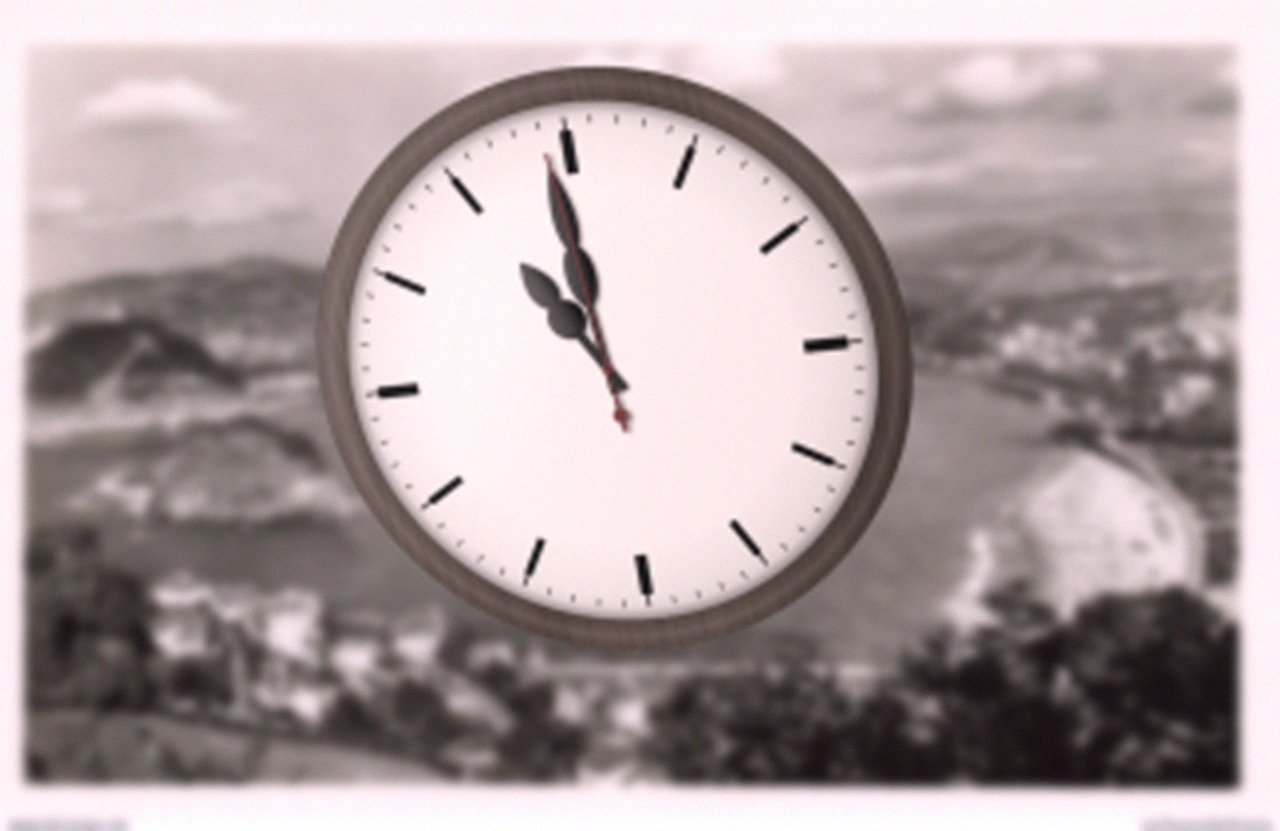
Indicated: 10,58,59
